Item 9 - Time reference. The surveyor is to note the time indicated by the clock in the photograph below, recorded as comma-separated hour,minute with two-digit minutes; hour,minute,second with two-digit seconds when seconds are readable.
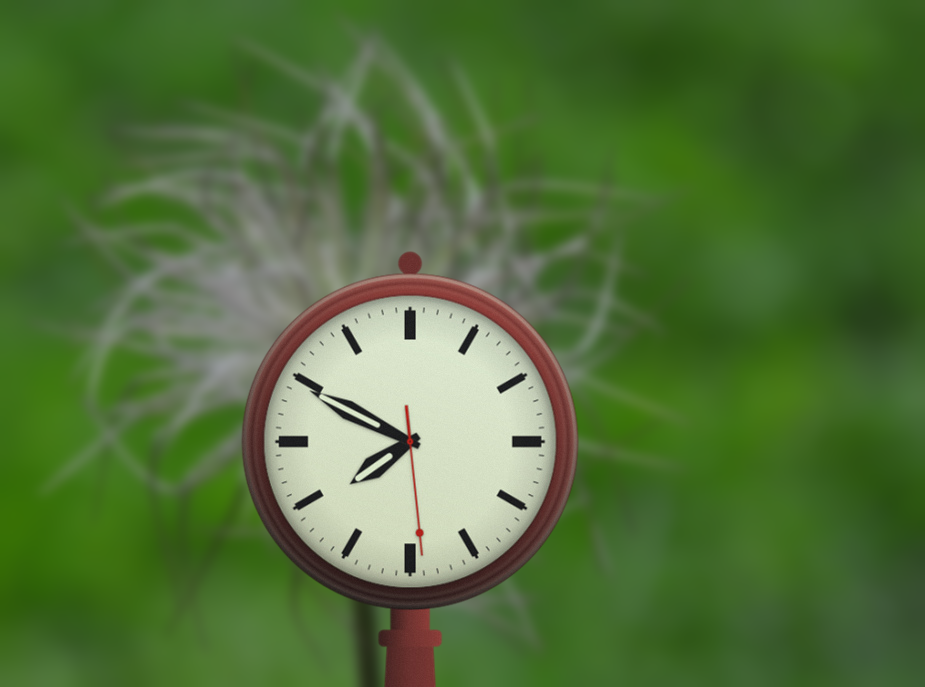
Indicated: 7,49,29
